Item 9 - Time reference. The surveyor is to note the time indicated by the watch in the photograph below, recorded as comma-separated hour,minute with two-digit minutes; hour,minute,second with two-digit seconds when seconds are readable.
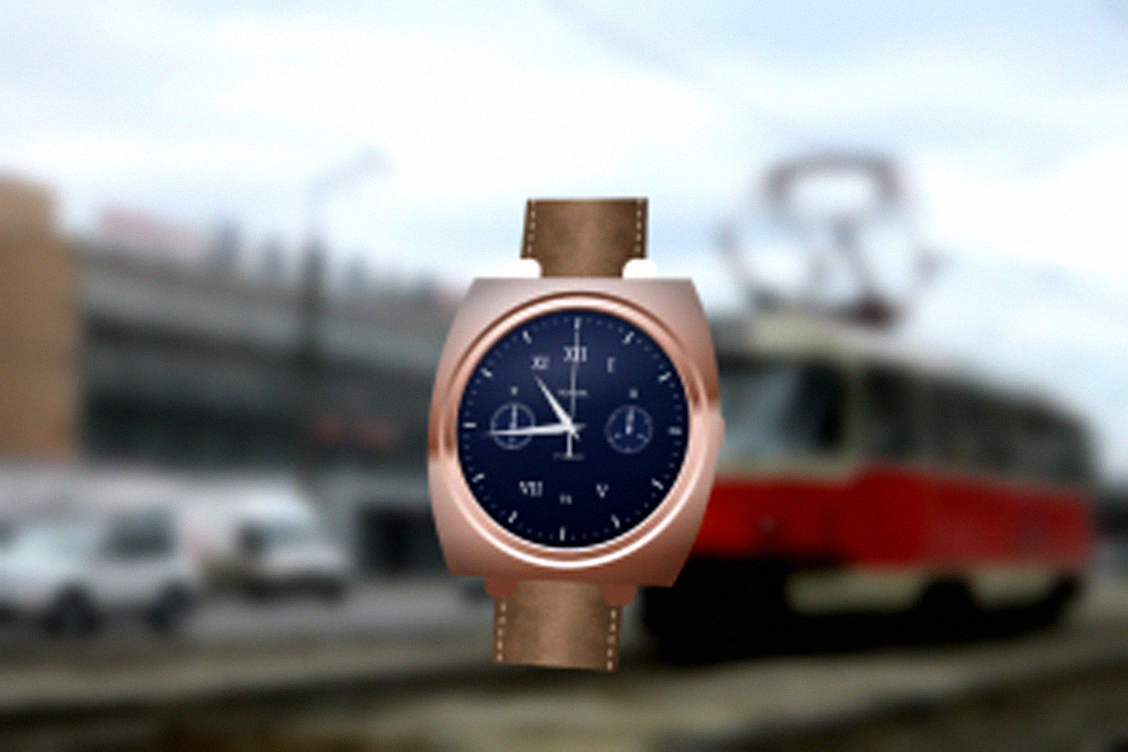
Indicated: 10,44
